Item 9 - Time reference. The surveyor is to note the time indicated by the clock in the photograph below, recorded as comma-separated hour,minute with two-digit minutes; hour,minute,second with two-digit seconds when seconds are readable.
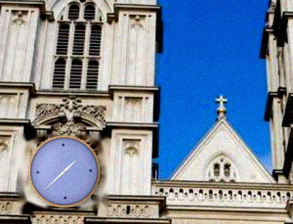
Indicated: 1,38
